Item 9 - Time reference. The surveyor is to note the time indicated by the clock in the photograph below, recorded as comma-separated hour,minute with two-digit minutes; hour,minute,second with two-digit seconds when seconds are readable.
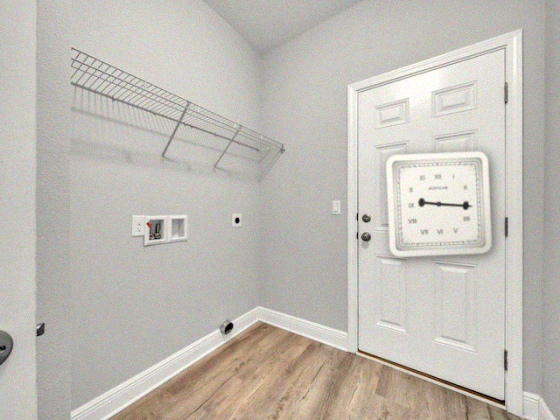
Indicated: 9,16
